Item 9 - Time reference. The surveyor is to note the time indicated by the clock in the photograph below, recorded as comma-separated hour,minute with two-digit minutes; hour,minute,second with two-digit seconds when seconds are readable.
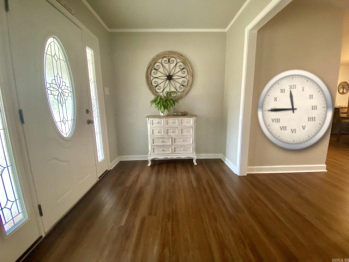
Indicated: 11,45
